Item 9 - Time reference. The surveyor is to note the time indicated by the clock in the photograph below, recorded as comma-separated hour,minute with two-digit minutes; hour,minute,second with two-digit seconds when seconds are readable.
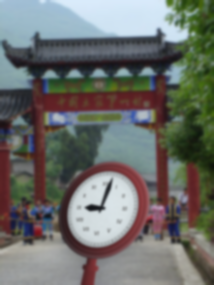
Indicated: 9,02
